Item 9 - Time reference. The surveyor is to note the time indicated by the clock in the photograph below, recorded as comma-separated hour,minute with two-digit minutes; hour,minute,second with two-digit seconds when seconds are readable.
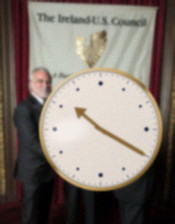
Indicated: 10,20
